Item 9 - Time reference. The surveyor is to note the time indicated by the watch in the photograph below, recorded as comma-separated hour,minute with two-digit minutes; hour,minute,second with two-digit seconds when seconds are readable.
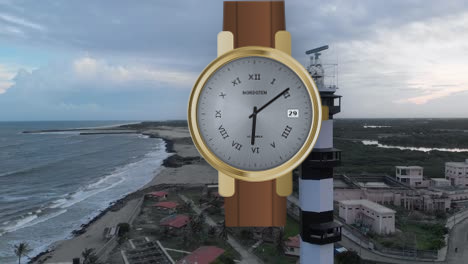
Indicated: 6,09
